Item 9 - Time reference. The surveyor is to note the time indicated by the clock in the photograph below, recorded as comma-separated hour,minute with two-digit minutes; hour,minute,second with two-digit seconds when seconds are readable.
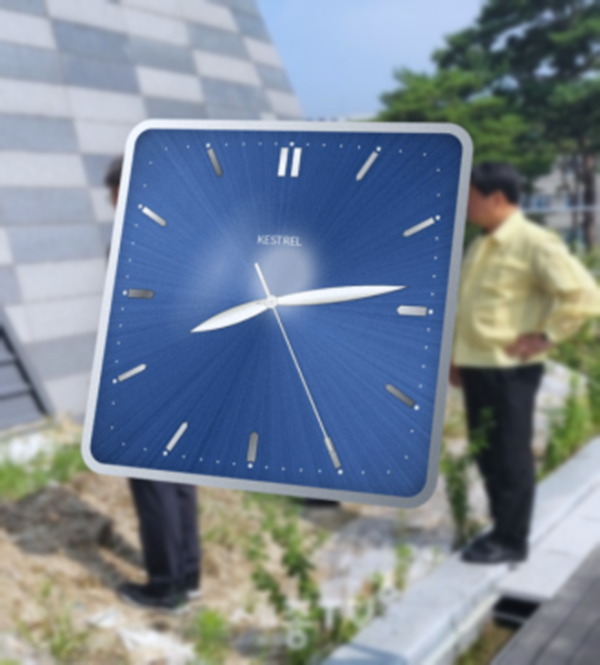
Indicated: 8,13,25
